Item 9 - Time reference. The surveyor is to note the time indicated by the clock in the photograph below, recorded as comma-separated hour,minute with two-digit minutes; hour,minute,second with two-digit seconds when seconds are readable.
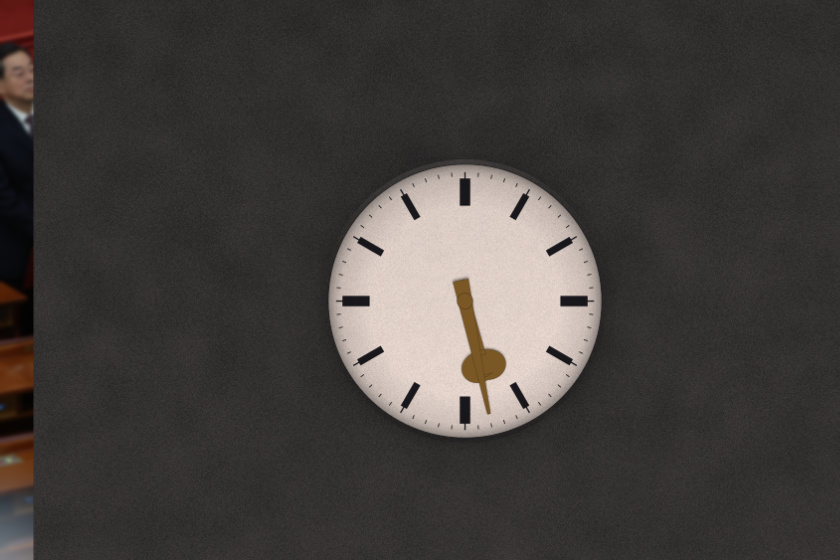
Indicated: 5,28
